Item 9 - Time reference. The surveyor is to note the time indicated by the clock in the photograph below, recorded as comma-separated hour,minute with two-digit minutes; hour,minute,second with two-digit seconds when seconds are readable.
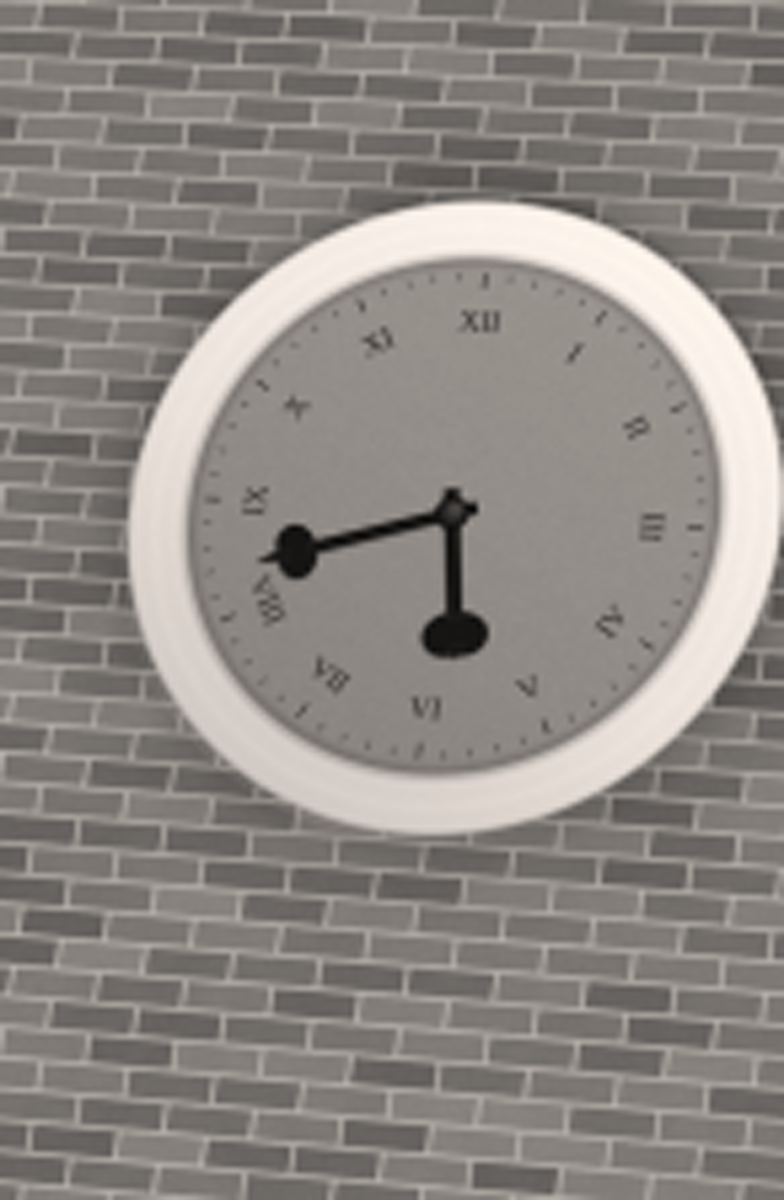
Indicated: 5,42
